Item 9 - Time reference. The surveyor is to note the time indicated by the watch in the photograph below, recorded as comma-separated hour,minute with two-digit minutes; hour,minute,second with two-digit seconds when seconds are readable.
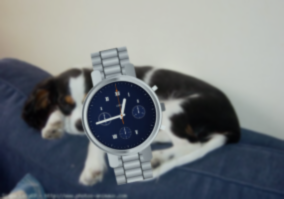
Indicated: 12,44
